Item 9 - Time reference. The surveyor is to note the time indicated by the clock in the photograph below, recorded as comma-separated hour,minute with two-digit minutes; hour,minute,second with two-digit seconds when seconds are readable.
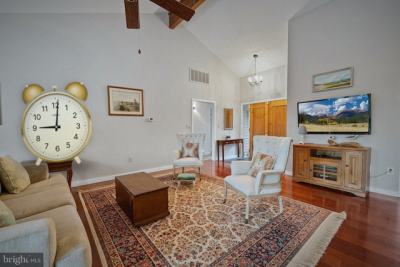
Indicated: 9,01
